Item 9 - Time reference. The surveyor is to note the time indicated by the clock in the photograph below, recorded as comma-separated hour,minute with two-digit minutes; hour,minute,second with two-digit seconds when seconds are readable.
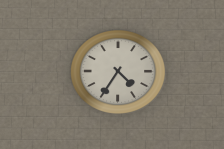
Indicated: 4,35
